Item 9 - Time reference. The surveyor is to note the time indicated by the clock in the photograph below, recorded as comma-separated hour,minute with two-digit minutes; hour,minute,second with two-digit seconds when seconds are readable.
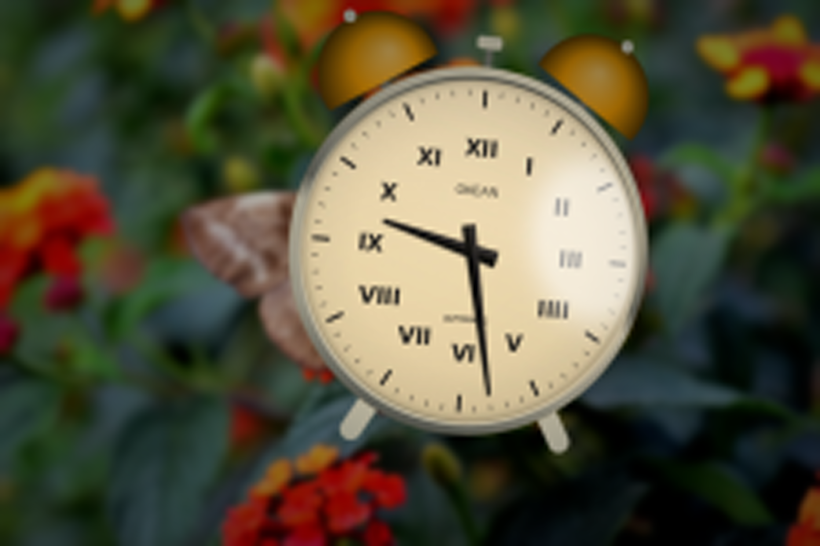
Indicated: 9,28
